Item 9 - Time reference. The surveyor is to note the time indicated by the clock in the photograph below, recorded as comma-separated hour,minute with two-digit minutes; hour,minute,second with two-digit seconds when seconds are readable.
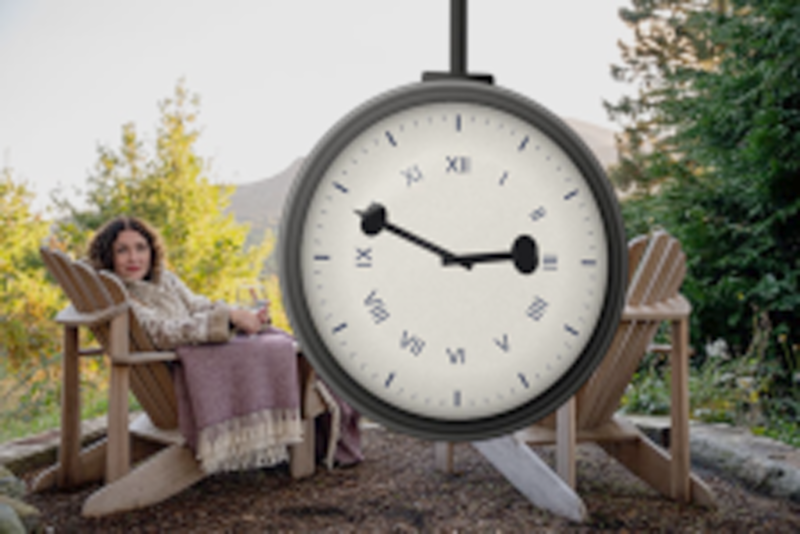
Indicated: 2,49
